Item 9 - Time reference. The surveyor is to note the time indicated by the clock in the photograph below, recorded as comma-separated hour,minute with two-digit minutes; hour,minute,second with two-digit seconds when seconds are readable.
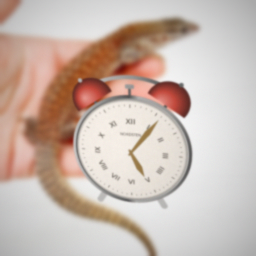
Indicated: 5,06
